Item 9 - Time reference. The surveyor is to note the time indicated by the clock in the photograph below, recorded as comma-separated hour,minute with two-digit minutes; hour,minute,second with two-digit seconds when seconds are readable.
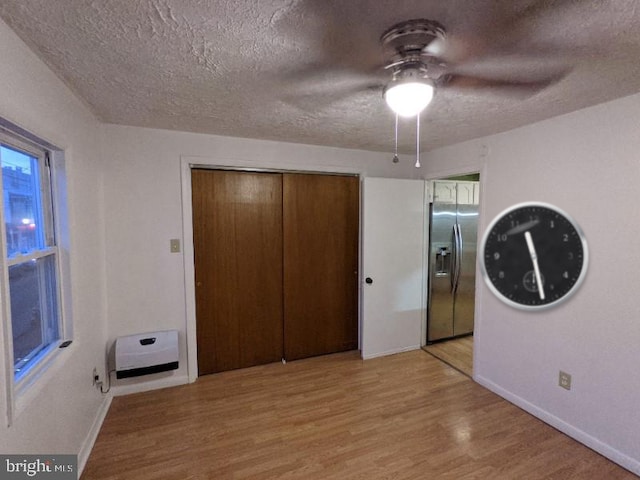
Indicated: 11,28
